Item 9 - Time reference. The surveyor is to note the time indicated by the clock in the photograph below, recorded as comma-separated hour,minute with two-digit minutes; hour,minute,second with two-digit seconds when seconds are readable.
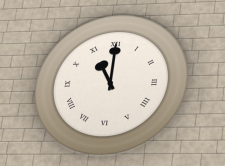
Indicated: 11,00
